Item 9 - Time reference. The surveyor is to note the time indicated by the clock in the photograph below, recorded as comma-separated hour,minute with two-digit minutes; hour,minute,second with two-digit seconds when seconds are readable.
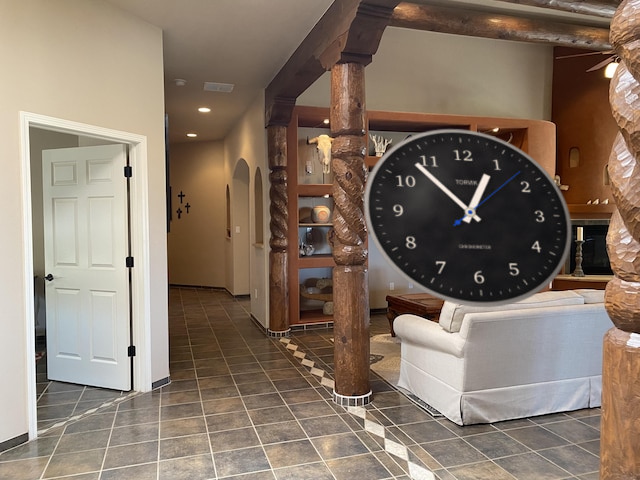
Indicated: 12,53,08
